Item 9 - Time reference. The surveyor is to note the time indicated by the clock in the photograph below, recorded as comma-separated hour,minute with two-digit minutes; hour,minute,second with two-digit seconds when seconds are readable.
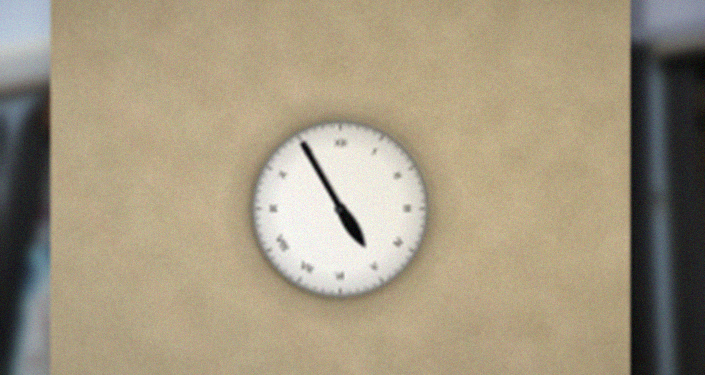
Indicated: 4,55
